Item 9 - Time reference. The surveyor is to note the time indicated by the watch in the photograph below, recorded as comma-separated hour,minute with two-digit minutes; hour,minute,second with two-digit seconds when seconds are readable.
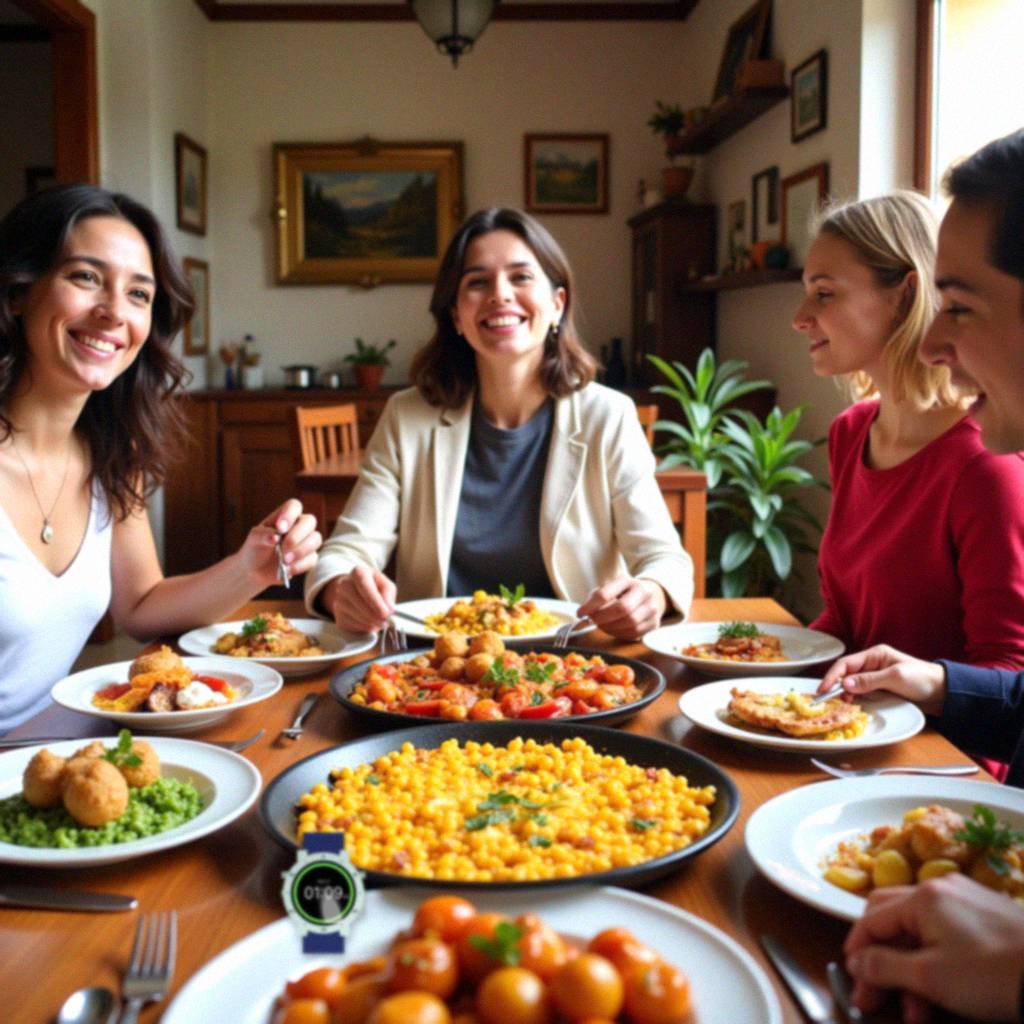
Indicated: 1,09
